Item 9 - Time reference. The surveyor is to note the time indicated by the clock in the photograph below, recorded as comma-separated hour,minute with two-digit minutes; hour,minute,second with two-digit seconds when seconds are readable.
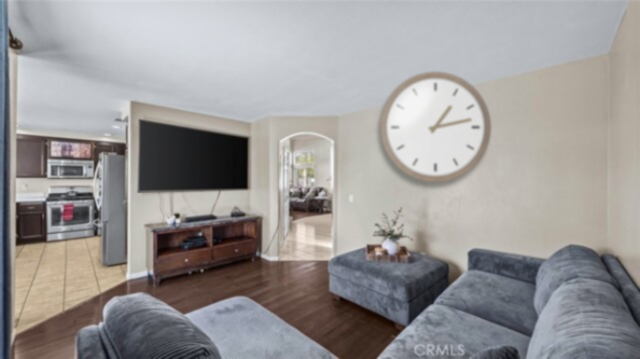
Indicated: 1,13
